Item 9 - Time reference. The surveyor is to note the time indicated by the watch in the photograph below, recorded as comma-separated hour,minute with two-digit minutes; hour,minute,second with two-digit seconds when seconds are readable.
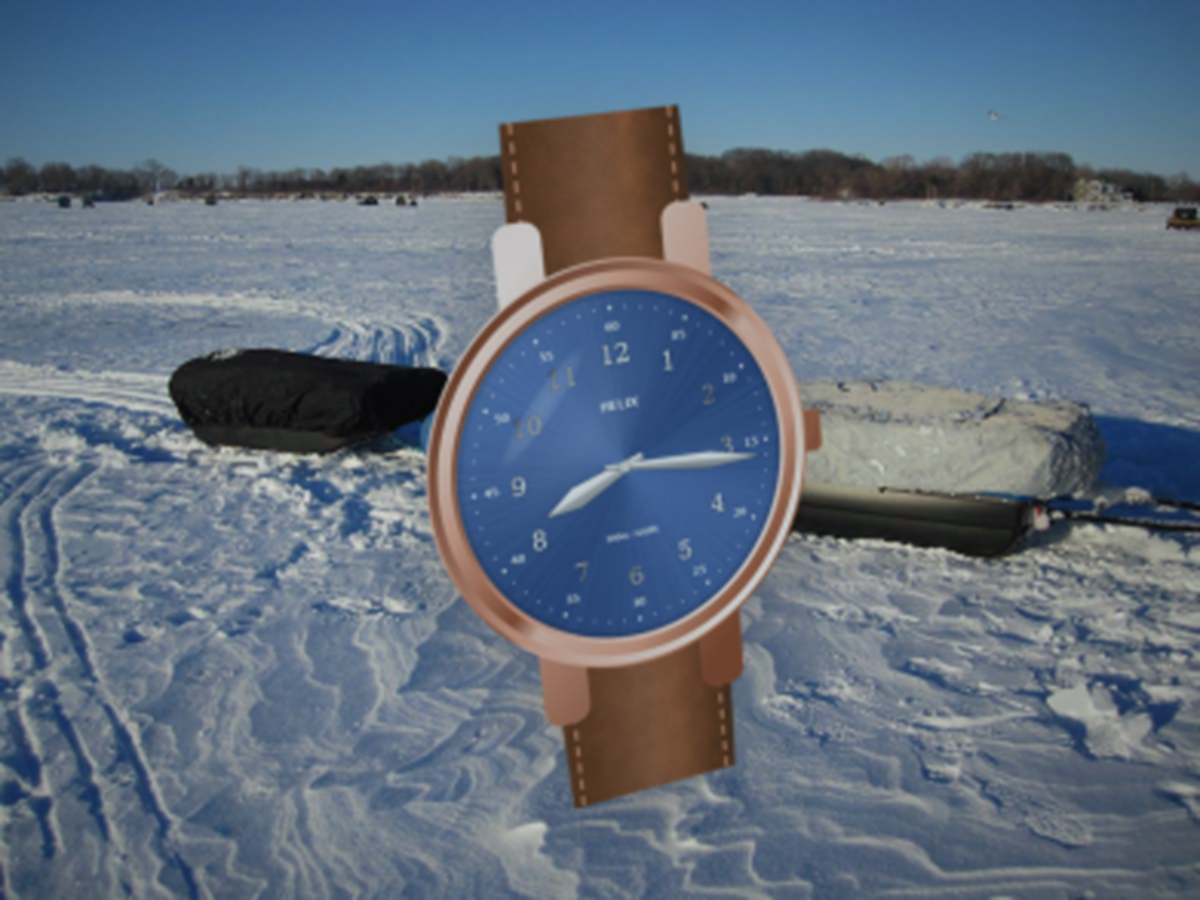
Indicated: 8,16
